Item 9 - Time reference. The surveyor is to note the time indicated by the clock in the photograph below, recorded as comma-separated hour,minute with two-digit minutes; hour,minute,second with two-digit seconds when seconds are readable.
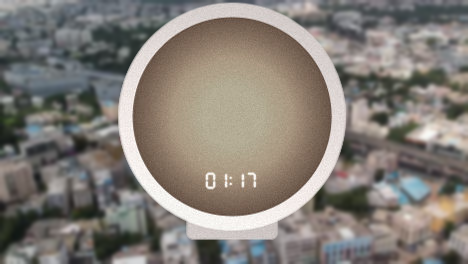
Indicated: 1,17
